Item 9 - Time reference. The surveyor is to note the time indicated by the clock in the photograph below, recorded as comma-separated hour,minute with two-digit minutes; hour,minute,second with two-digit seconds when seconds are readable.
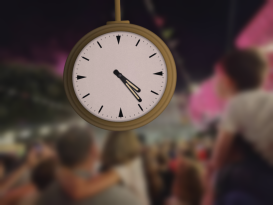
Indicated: 4,24
